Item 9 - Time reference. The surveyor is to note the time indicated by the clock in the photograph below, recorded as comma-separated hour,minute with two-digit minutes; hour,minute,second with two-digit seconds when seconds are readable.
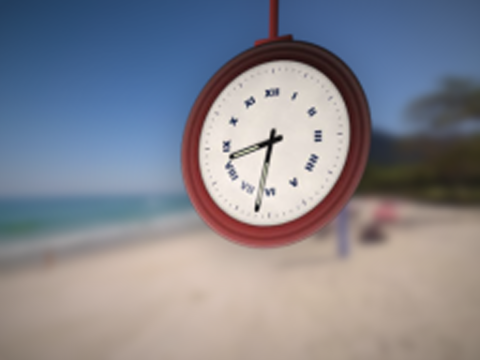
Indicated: 8,32
